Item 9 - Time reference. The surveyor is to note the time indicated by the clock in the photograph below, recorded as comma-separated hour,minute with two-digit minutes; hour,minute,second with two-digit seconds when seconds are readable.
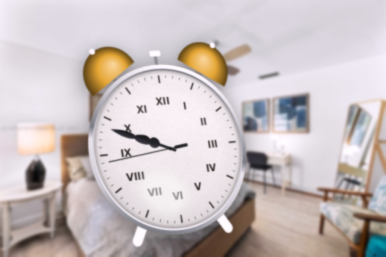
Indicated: 9,48,44
